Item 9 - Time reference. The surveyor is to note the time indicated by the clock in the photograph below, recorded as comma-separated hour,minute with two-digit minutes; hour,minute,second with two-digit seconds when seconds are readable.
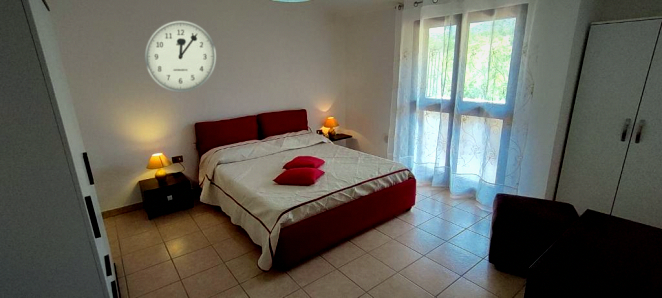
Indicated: 12,06
